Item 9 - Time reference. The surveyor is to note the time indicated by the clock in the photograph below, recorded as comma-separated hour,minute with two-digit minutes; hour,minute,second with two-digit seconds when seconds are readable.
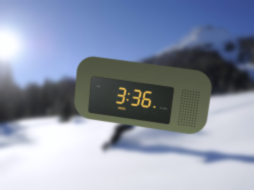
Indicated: 3,36
